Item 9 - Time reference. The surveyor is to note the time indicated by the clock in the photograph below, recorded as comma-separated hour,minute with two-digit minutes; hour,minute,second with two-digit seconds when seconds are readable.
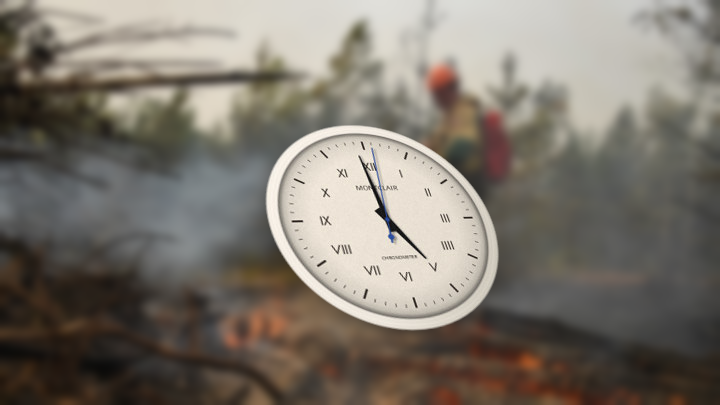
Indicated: 4,59,01
